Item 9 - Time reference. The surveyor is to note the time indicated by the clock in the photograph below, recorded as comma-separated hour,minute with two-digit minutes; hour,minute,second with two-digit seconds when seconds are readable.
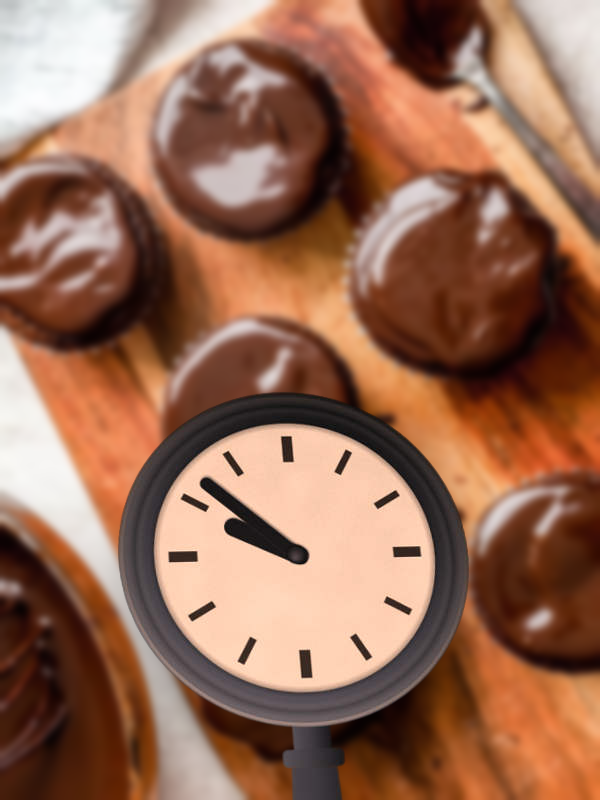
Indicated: 9,52
